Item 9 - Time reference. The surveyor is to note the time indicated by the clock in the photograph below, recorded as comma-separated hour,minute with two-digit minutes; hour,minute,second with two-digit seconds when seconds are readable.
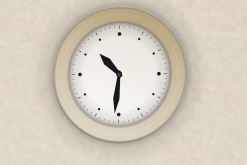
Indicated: 10,31
